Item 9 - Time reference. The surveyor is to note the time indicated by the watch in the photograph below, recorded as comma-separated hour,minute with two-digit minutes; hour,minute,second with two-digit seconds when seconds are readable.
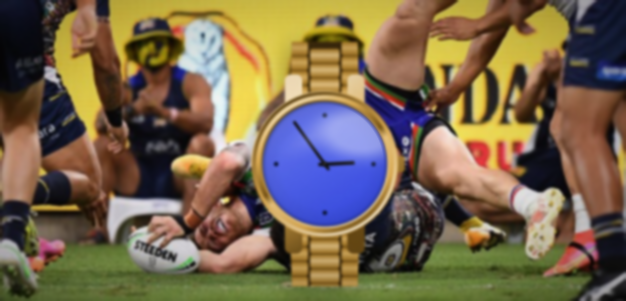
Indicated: 2,54
